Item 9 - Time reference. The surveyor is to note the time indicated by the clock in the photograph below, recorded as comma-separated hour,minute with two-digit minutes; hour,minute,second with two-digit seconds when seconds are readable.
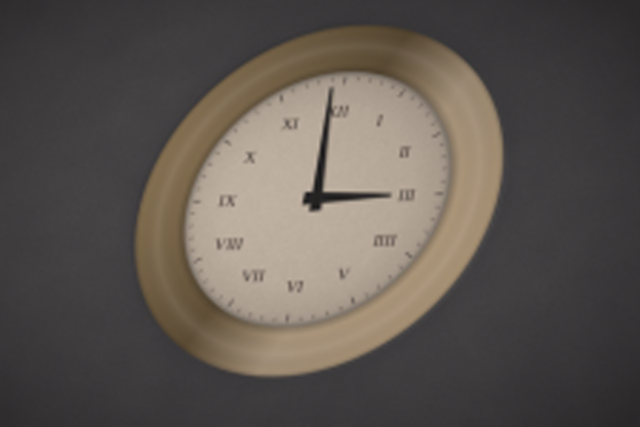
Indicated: 2,59
